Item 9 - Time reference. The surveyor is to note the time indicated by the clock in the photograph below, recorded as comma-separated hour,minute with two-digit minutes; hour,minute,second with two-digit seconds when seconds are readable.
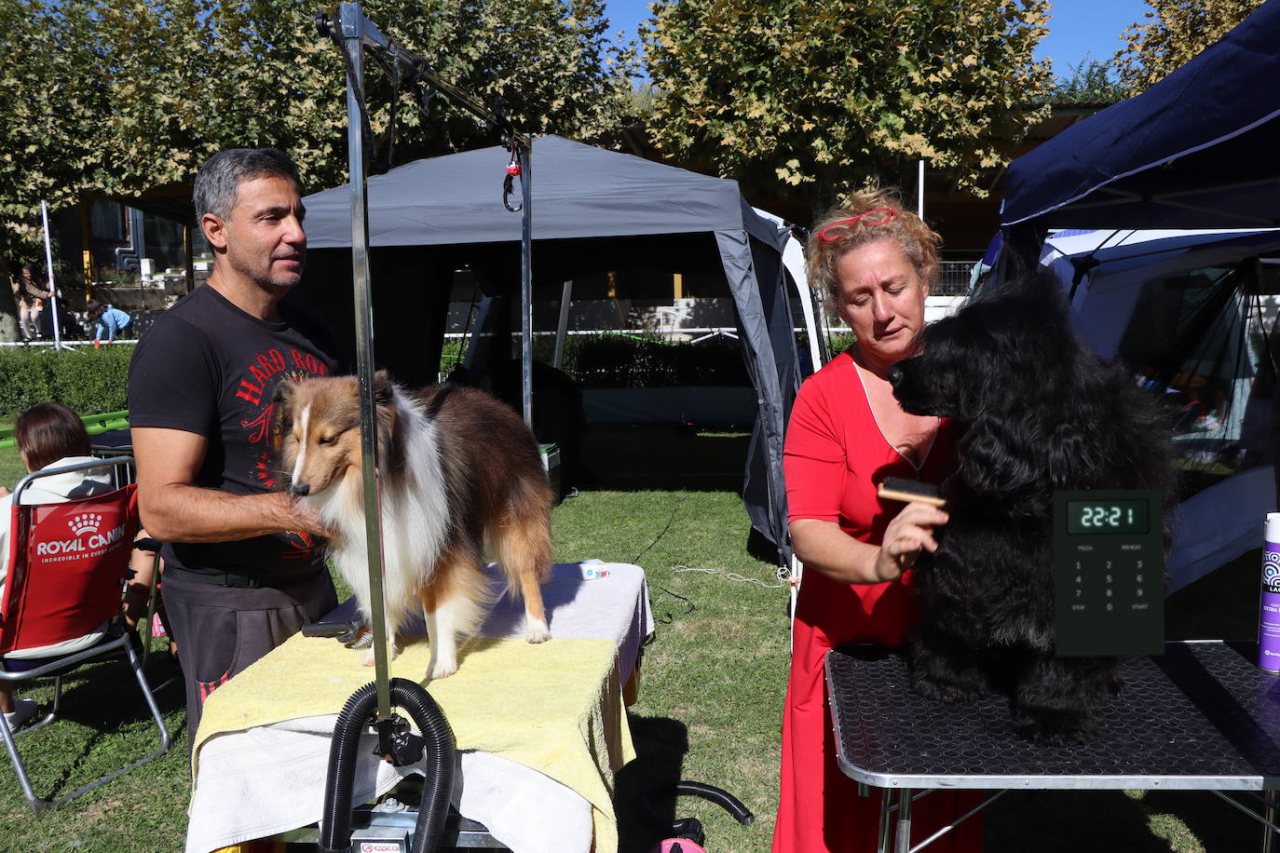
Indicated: 22,21
